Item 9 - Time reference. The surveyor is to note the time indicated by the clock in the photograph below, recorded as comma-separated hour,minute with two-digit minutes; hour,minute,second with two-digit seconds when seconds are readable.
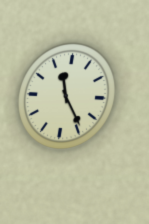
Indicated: 11,24
